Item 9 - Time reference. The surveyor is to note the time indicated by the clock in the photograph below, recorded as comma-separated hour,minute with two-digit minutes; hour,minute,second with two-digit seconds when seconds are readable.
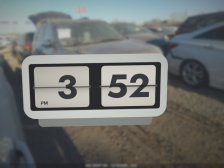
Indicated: 3,52
